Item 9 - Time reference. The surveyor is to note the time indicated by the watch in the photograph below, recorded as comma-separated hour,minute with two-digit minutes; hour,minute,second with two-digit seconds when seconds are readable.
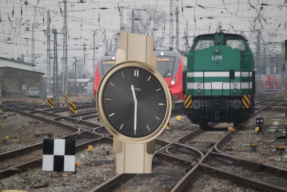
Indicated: 11,30
